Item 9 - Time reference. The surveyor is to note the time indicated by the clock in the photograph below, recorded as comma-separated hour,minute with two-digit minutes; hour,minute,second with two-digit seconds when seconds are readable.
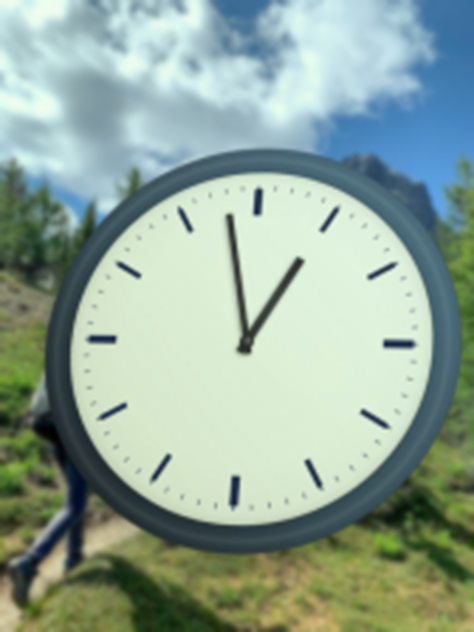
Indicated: 12,58
